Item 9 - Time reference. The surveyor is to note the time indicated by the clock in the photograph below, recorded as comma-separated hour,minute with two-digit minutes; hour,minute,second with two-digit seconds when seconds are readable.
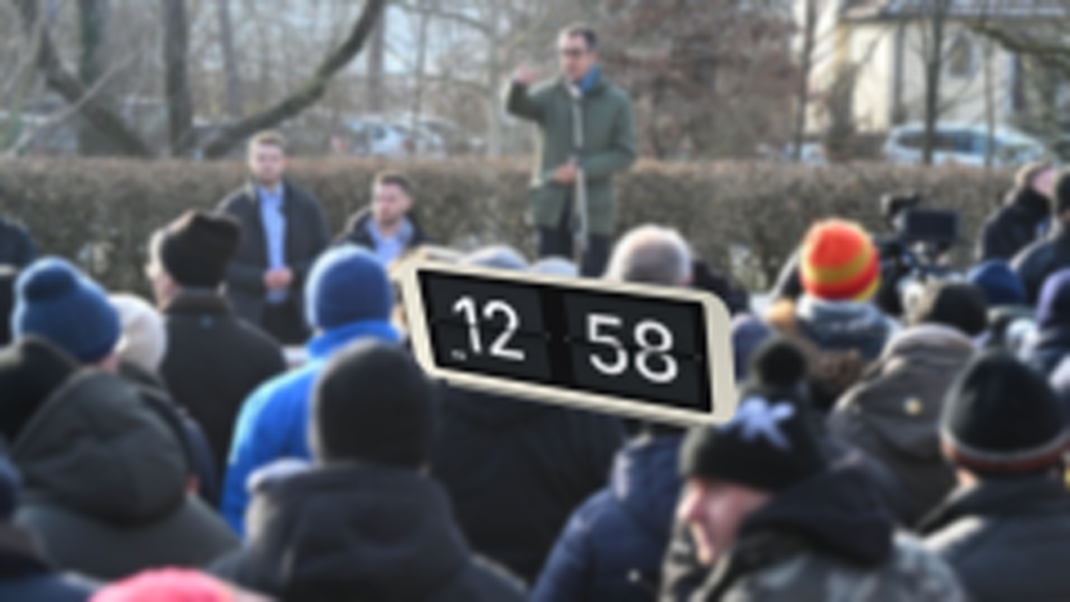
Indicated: 12,58
